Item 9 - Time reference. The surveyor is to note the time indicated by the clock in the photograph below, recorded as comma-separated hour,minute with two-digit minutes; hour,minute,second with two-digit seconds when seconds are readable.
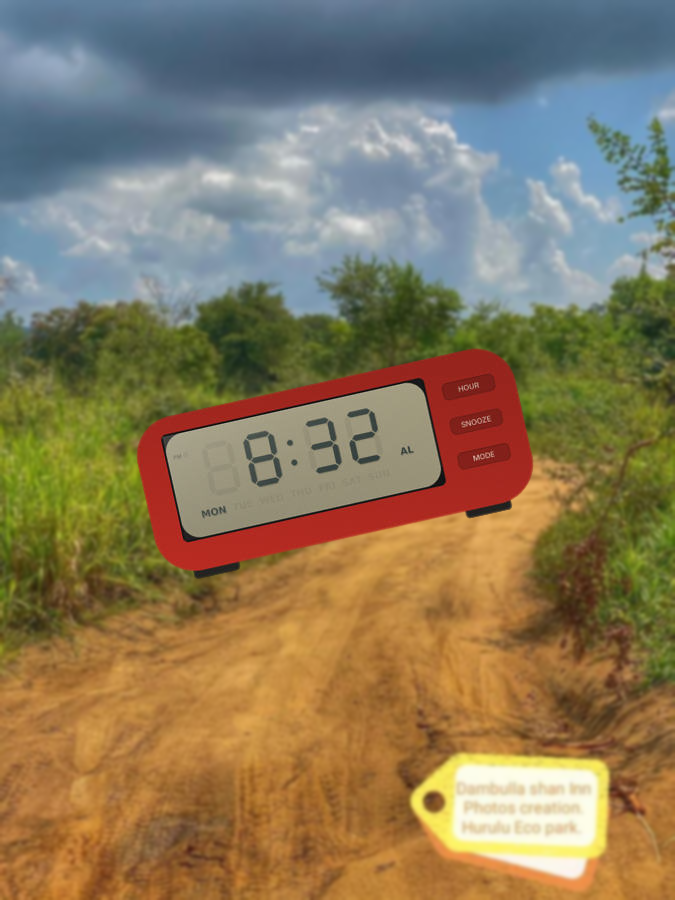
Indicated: 8,32
